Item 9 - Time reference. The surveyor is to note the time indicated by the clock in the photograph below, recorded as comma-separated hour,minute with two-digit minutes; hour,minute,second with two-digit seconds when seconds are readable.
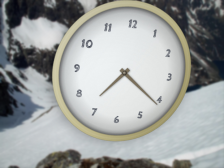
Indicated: 7,21
